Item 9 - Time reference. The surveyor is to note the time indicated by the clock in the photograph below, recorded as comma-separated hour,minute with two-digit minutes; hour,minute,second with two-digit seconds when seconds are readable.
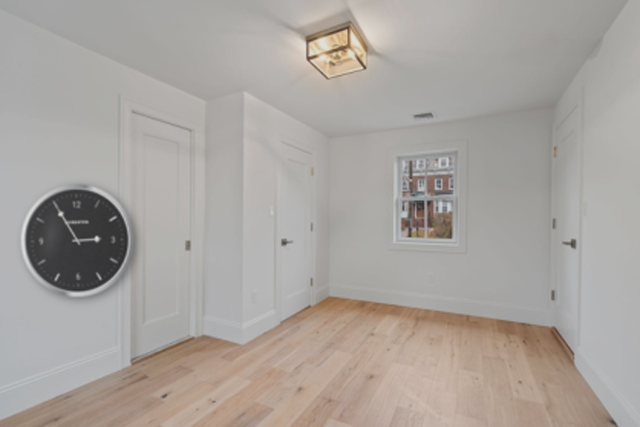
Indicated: 2,55
